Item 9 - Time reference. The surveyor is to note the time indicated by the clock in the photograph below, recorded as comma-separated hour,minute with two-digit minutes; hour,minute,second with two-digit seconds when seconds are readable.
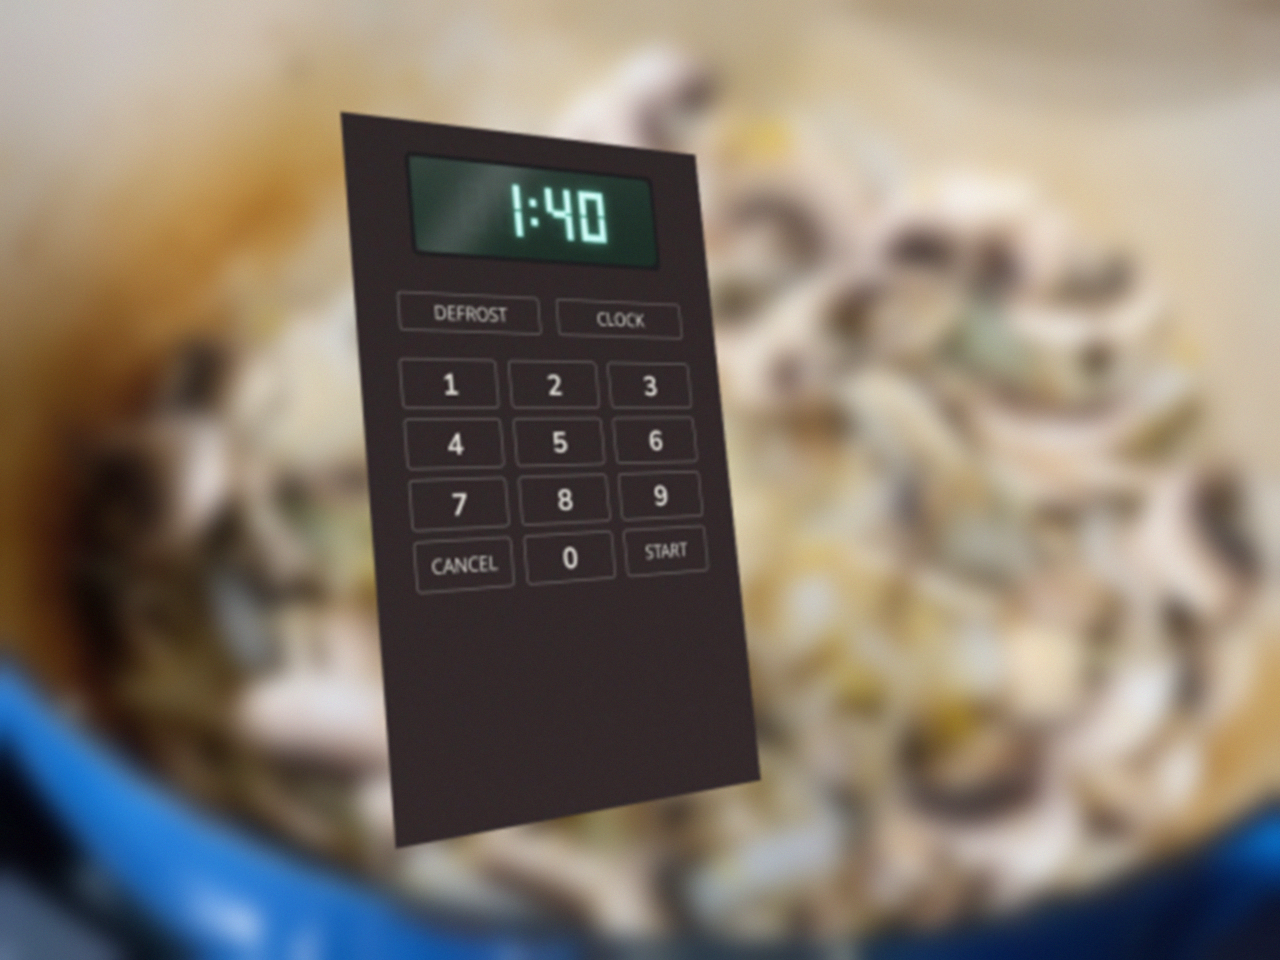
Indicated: 1,40
